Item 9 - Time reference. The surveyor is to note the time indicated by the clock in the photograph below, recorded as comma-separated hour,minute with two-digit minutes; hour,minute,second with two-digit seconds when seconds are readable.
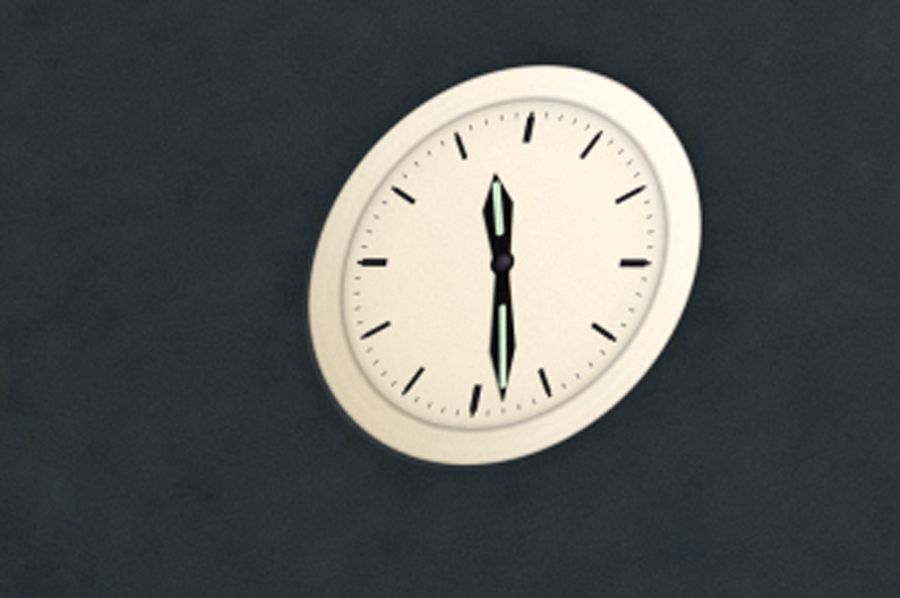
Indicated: 11,28
